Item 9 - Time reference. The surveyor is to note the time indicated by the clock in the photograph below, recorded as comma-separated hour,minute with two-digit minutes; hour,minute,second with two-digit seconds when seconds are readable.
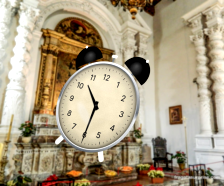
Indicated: 10,30
